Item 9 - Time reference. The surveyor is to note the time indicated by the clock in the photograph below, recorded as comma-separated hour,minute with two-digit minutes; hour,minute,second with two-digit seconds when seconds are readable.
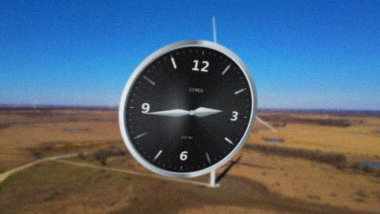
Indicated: 2,44
